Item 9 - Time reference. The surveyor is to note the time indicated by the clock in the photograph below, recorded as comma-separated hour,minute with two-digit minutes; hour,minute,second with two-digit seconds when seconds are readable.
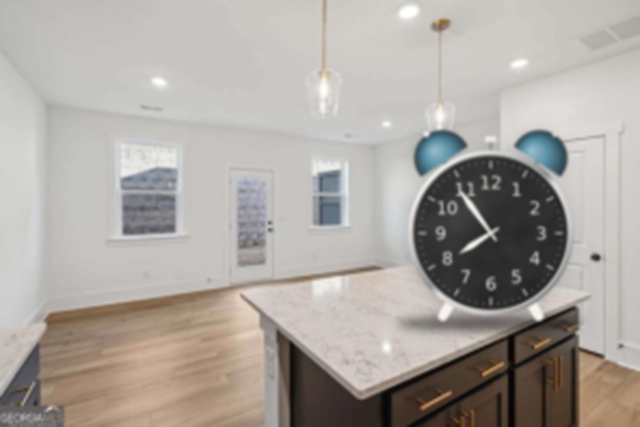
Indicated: 7,54
